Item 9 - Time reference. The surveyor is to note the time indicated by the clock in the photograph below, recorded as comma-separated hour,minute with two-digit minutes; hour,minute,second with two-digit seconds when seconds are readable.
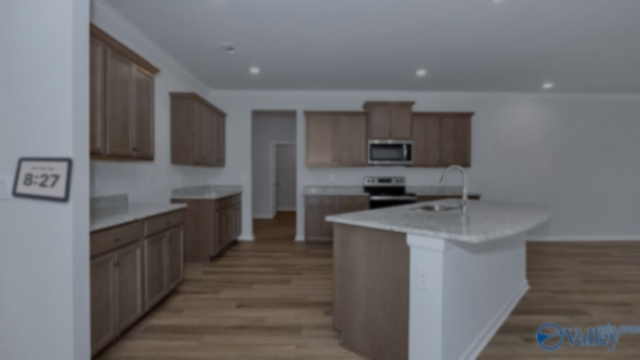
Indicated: 8,27
